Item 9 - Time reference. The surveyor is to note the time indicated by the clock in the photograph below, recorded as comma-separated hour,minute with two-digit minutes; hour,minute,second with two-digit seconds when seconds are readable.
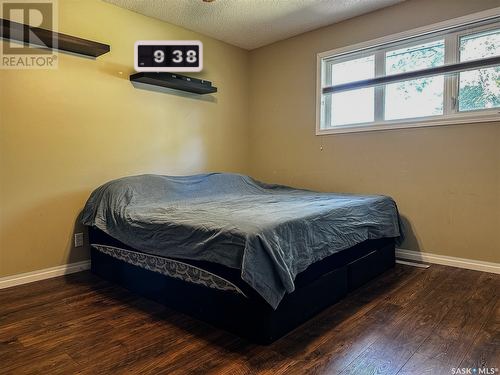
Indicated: 9,38
